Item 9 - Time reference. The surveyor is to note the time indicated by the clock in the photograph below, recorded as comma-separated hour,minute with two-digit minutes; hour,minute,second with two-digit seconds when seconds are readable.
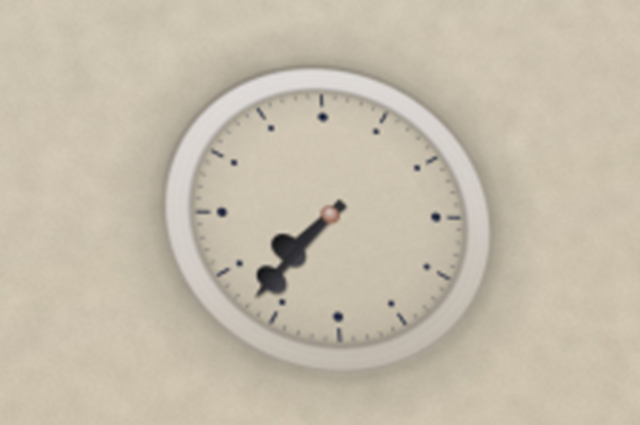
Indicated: 7,37
